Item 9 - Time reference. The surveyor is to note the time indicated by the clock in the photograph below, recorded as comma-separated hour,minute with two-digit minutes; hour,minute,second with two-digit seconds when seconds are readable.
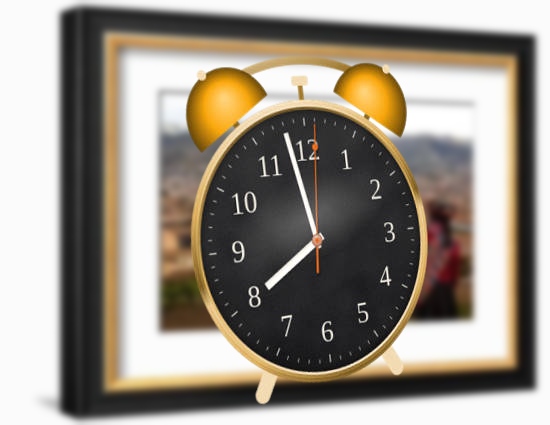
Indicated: 7,58,01
